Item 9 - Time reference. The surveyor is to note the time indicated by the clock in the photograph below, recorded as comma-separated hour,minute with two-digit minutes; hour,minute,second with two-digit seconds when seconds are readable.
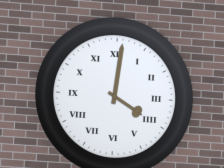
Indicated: 4,01
